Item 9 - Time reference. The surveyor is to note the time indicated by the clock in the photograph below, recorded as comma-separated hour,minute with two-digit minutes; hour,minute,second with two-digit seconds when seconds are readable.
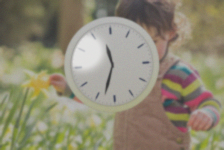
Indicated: 11,33
